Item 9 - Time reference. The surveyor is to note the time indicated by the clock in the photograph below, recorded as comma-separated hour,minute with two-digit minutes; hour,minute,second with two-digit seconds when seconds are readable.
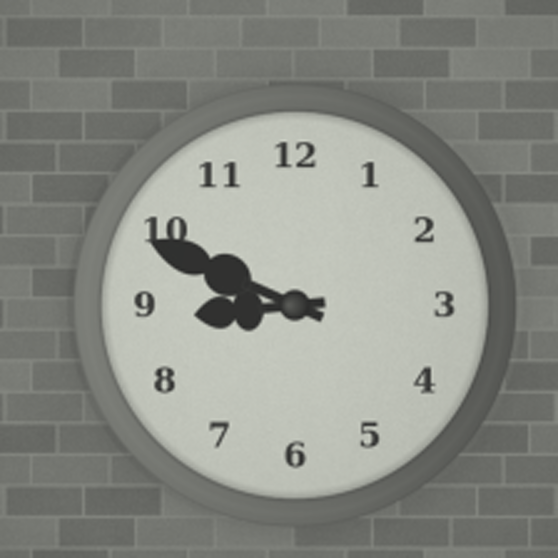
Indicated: 8,49
